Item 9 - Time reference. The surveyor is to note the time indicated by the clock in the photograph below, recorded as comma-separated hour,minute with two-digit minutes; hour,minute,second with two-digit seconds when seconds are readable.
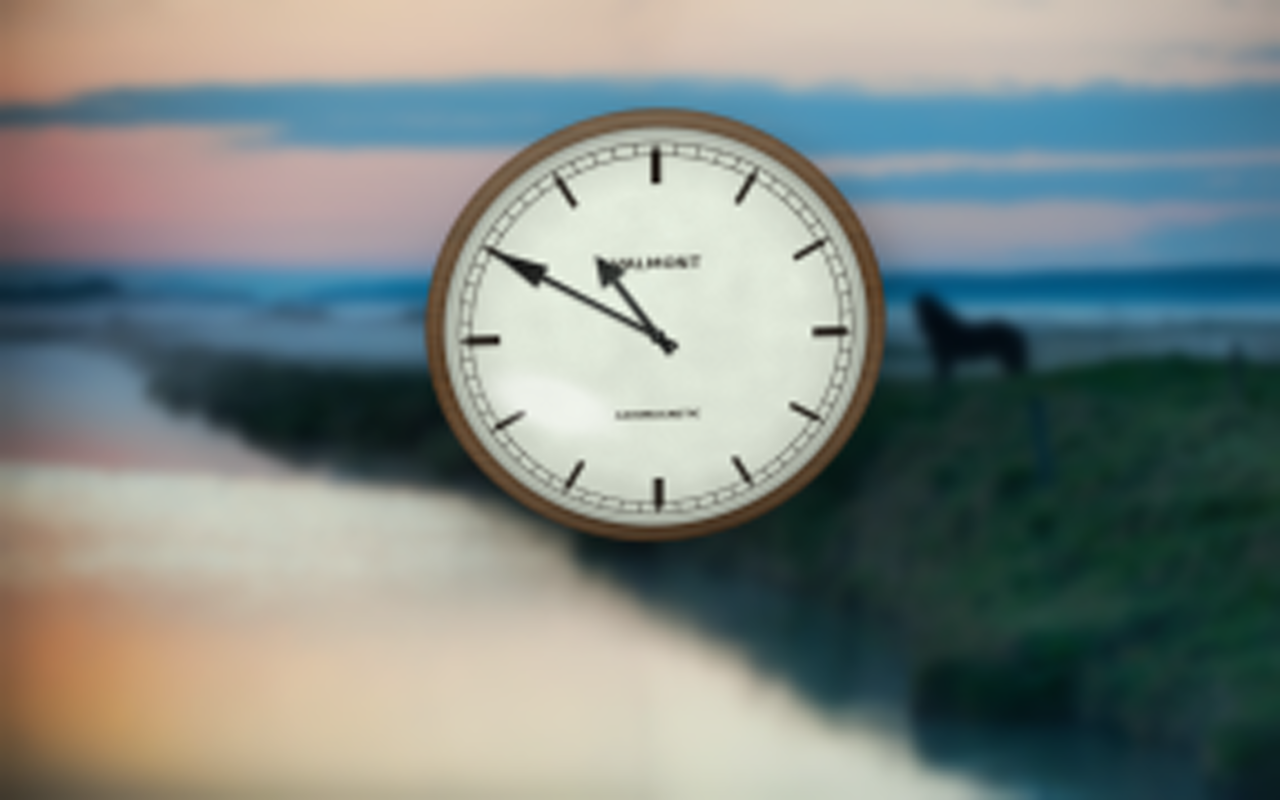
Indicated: 10,50
